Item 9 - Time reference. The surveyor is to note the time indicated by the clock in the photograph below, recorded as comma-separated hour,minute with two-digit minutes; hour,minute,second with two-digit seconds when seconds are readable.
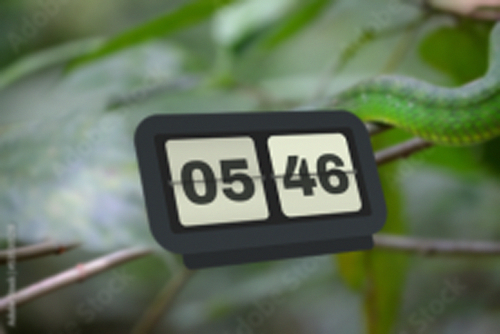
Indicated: 5,46
